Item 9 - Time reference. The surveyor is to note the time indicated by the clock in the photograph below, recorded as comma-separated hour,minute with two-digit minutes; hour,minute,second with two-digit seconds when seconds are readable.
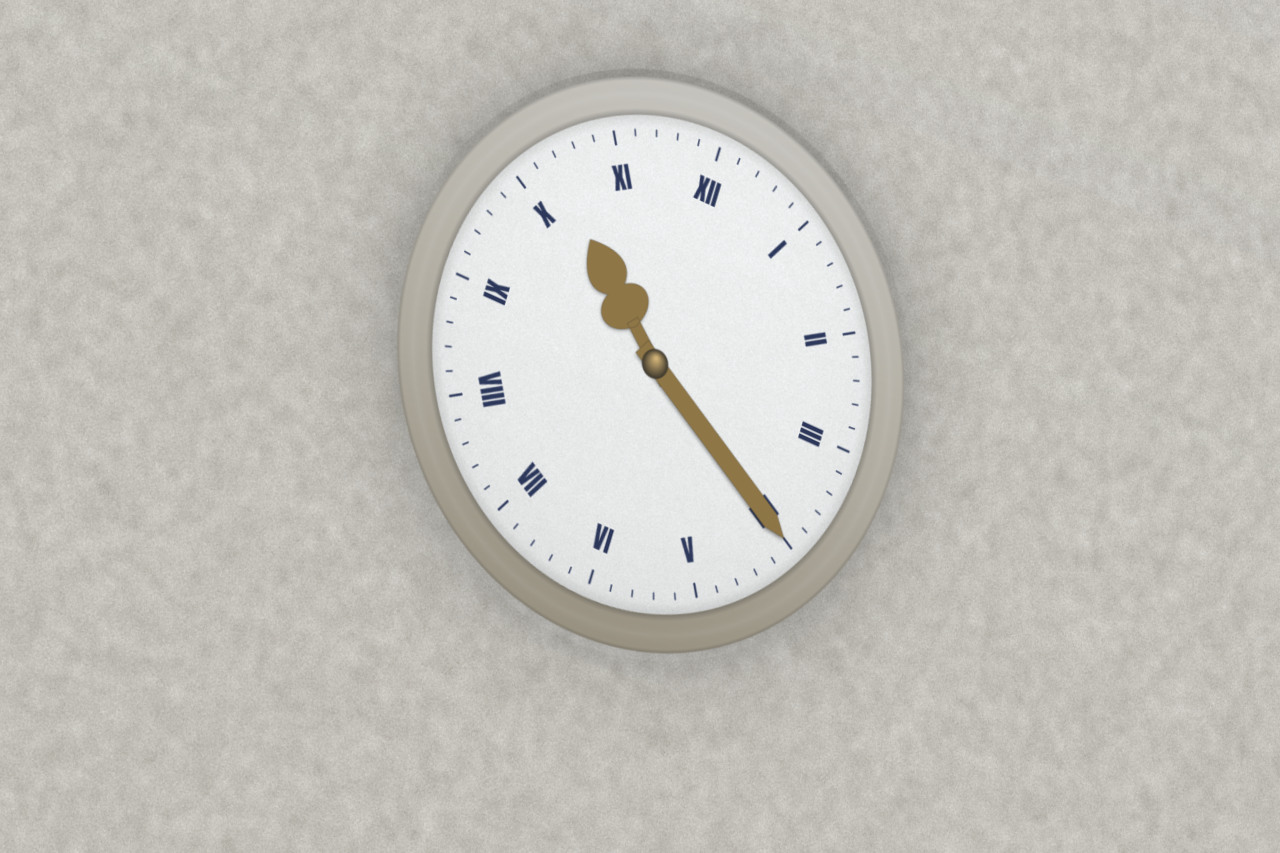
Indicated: 10,20
